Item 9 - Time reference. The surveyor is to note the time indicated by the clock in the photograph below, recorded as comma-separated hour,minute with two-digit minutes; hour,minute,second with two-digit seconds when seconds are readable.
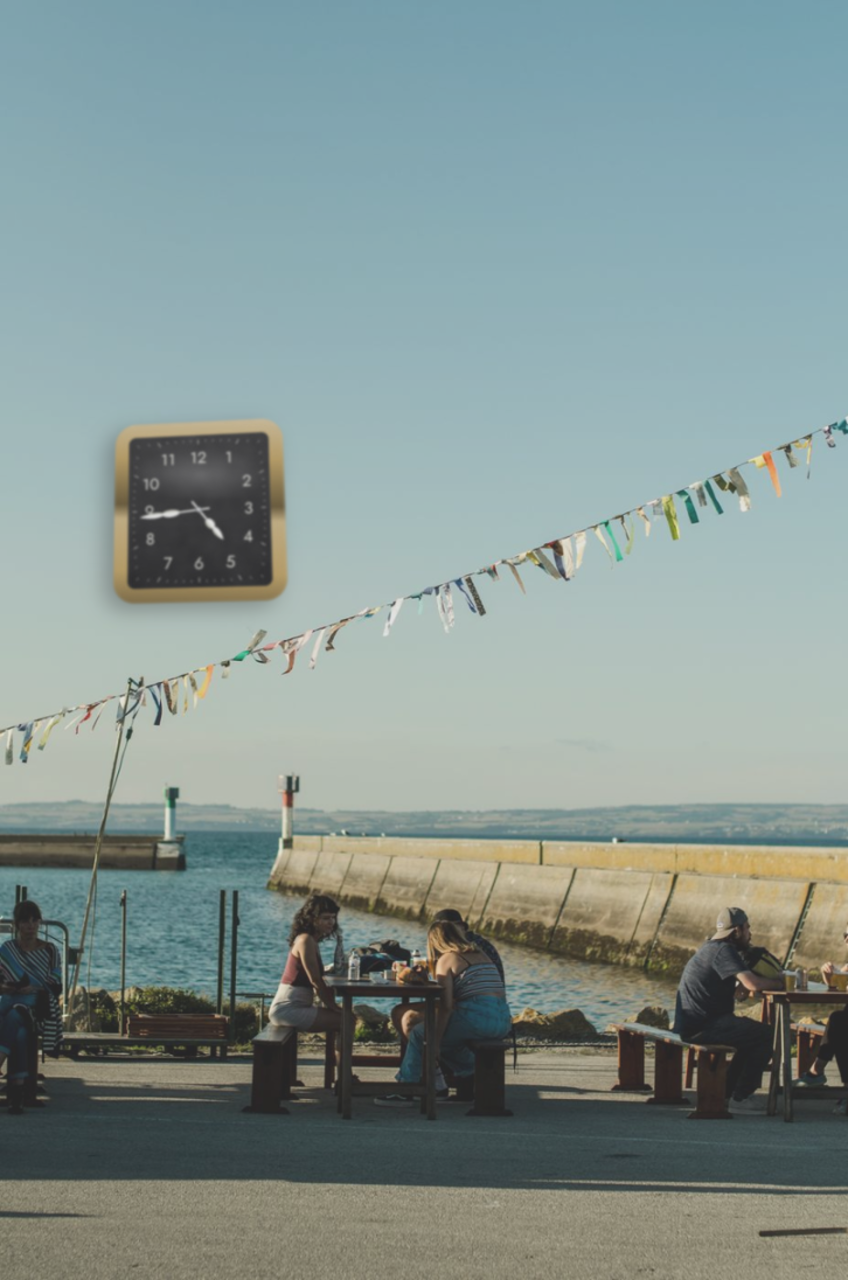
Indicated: 4,44
